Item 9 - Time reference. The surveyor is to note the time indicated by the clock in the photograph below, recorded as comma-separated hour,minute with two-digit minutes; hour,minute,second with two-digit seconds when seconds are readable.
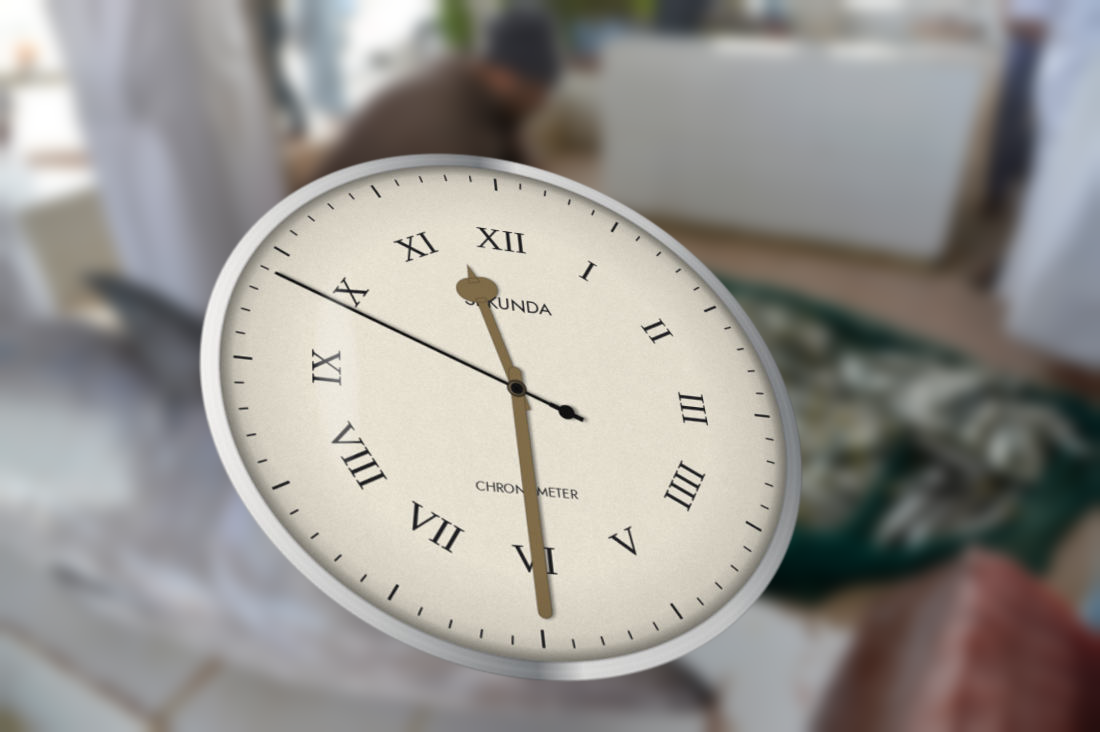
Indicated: 11,29,49
